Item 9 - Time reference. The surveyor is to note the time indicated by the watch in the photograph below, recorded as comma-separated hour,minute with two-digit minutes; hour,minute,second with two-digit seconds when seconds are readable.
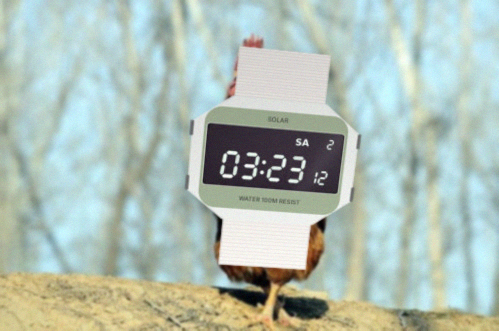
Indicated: 3,23,12
